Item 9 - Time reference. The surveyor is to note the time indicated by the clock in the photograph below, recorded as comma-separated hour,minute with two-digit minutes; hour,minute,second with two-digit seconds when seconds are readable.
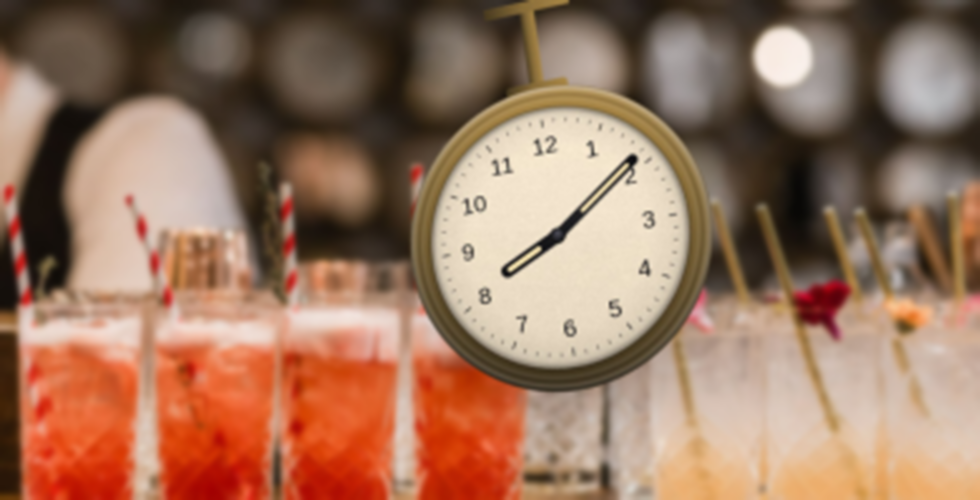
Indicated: 8,09
